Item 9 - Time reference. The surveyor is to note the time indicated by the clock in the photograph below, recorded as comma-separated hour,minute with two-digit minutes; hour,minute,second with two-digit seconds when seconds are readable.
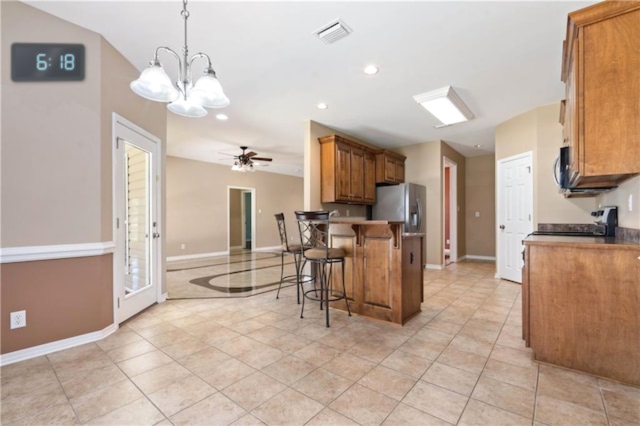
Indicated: 6,18
